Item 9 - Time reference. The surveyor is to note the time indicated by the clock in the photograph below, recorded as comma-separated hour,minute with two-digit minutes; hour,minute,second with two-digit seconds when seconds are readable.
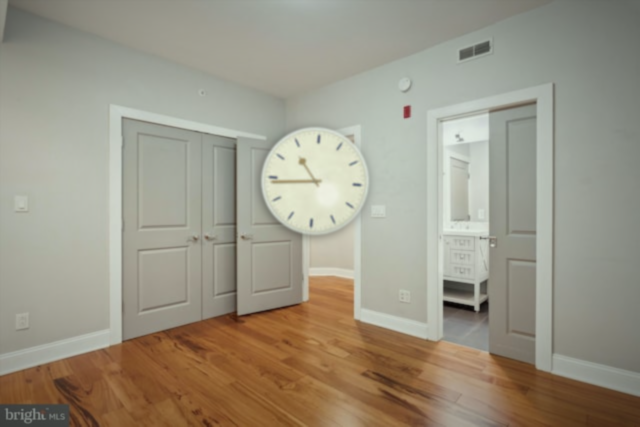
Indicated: 10,44
